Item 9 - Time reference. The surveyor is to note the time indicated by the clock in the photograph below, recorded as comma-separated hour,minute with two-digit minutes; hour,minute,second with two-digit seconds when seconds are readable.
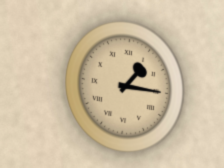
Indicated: 1,15
